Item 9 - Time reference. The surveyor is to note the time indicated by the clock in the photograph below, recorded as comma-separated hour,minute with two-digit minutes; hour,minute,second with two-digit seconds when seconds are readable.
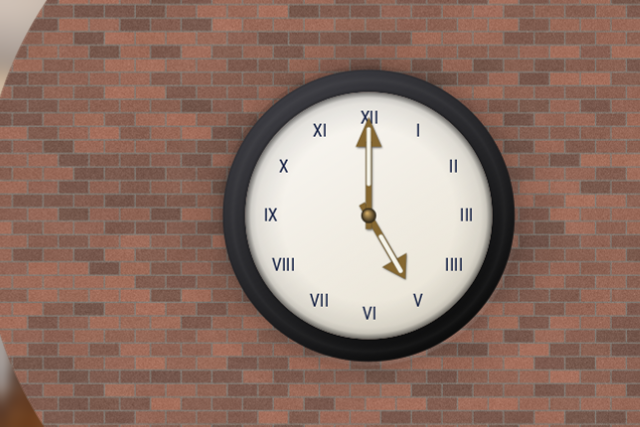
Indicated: 5,00
